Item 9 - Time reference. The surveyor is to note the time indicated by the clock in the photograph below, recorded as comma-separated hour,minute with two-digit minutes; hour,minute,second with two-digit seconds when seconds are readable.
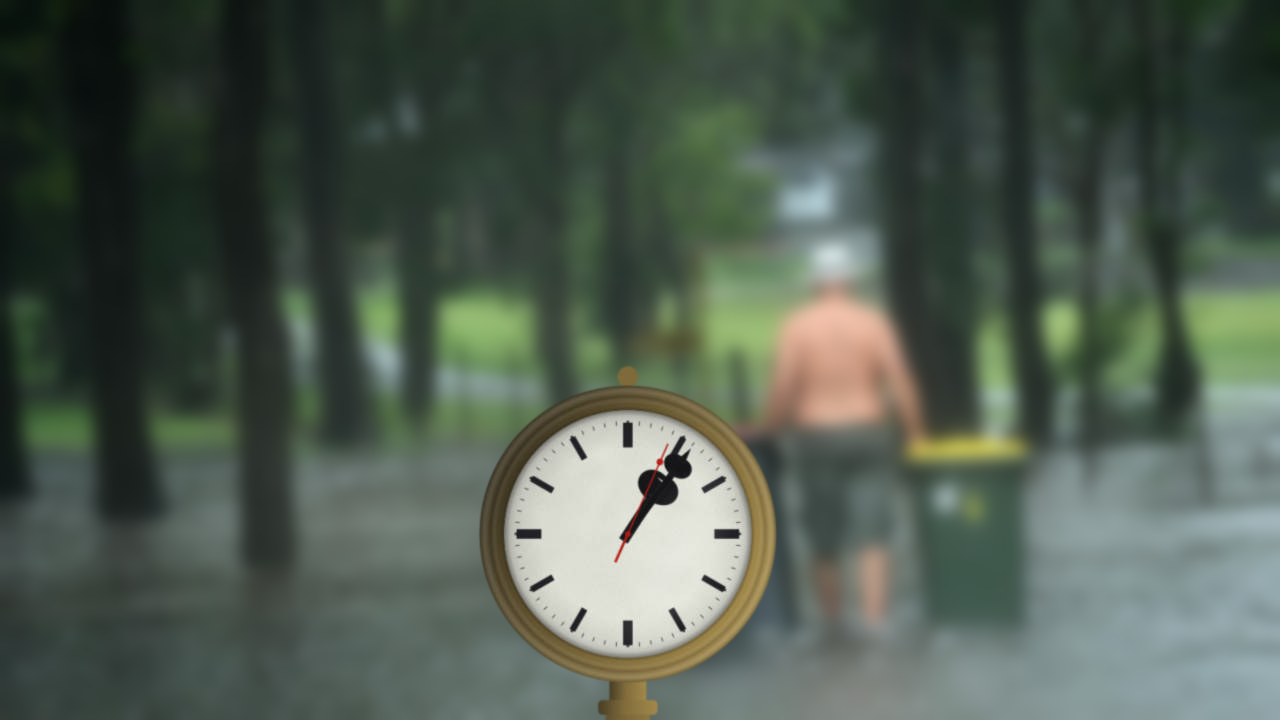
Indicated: 1,06,04
